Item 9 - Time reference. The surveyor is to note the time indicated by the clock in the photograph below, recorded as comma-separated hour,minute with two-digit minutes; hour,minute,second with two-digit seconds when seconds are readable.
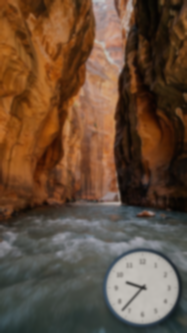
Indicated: 9,37
